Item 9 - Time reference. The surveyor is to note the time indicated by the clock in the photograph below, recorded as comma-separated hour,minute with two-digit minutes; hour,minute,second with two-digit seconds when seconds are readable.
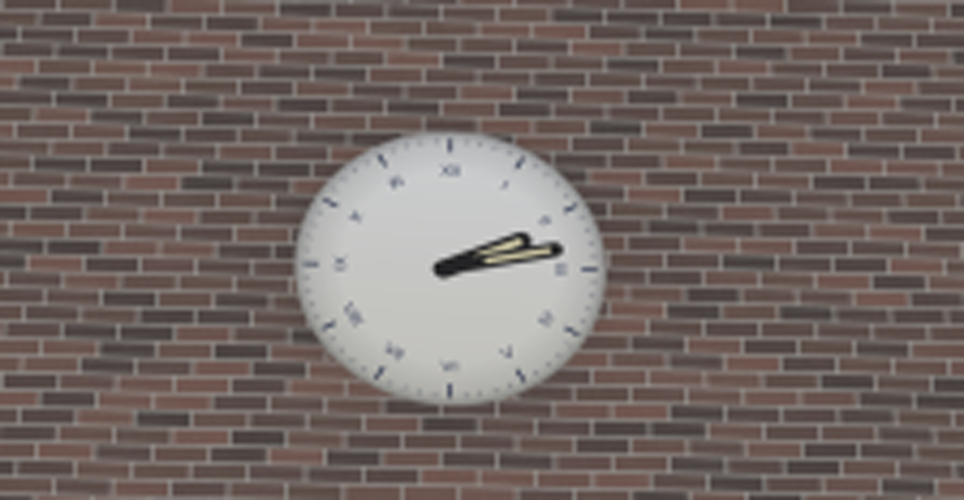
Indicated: 2,13
